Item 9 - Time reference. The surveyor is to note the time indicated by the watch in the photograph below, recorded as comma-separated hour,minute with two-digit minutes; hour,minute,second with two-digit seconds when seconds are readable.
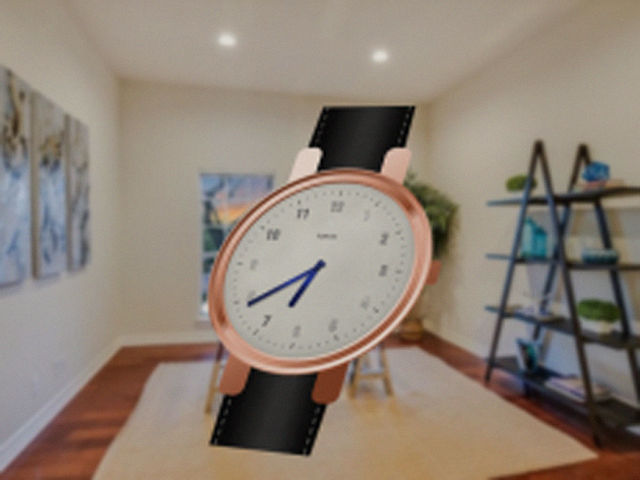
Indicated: 6,39
